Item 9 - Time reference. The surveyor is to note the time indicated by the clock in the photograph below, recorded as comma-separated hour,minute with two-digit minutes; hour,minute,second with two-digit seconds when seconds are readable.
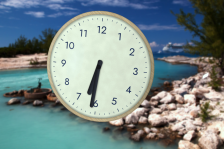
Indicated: 6,31
